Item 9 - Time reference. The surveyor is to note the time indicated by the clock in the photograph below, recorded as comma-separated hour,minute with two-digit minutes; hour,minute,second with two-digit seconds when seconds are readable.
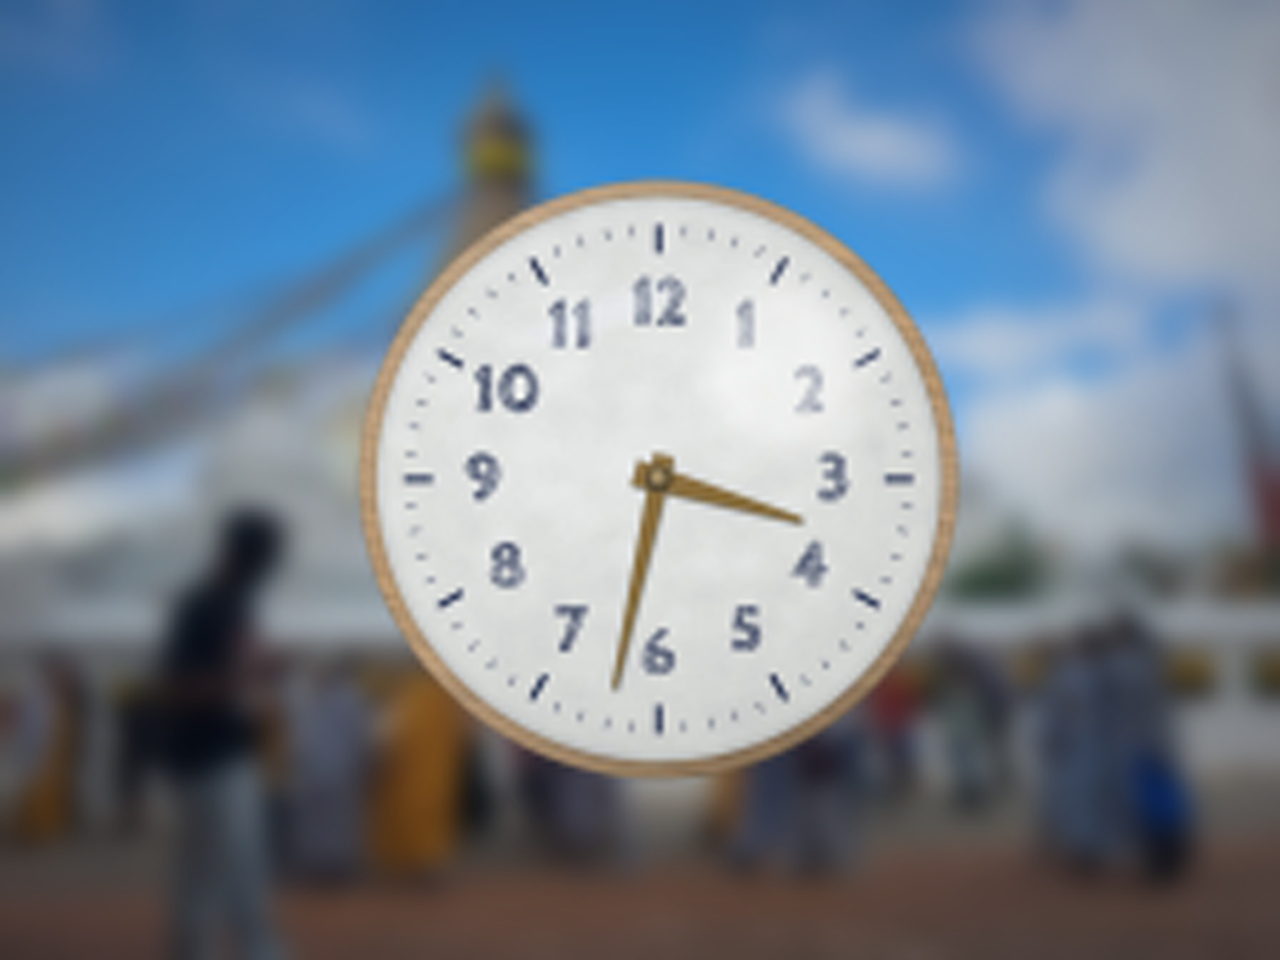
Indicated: 3,32
